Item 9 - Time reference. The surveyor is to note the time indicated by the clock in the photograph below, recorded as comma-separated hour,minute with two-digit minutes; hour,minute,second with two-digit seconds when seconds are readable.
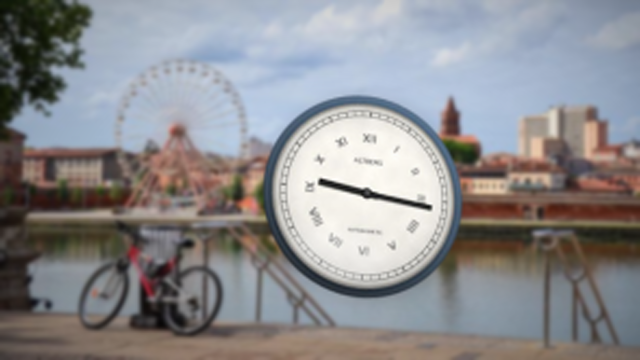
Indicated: 9,16
